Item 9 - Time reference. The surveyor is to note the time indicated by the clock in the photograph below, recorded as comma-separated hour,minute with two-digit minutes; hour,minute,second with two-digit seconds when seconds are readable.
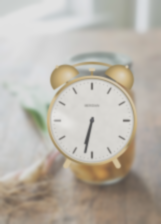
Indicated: 6,32
